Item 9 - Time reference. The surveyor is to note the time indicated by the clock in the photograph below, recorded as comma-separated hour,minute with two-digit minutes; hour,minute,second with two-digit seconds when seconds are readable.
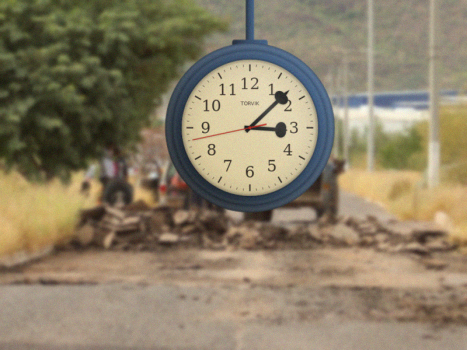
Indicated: 3,07,43
